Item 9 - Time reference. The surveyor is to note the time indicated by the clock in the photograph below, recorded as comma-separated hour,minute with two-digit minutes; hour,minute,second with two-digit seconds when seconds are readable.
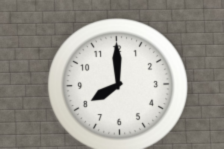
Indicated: 8,00
